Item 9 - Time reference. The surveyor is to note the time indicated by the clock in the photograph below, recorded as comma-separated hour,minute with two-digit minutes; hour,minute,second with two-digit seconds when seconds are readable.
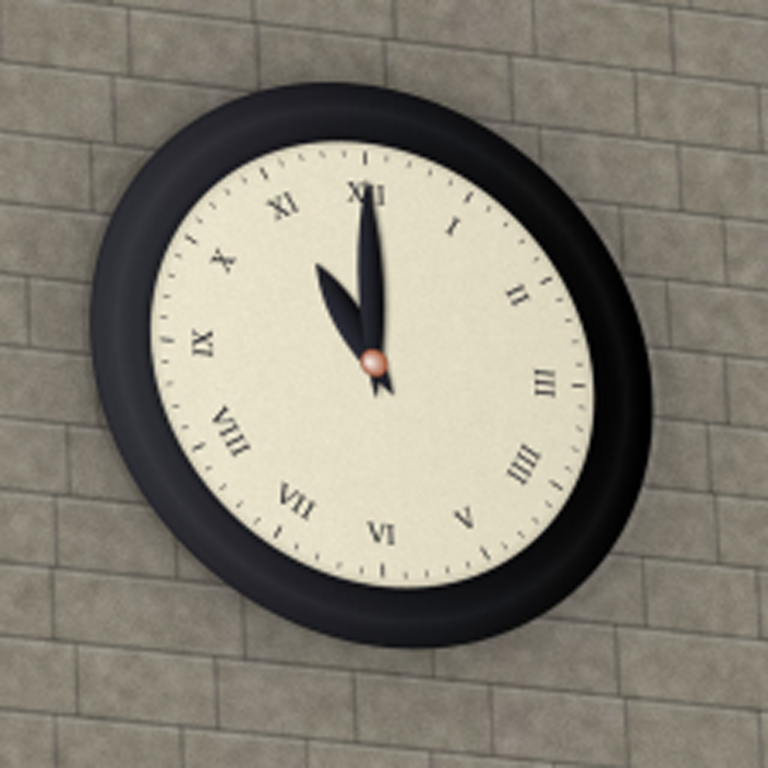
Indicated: 11,00
